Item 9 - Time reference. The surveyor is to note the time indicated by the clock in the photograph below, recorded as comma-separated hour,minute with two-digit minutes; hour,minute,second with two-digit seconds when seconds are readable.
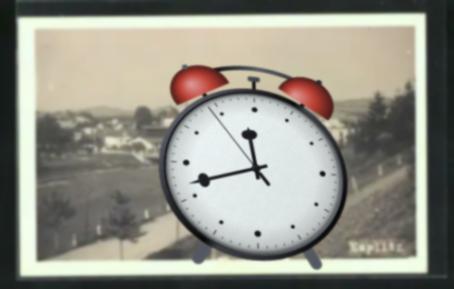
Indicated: 11,41,54
